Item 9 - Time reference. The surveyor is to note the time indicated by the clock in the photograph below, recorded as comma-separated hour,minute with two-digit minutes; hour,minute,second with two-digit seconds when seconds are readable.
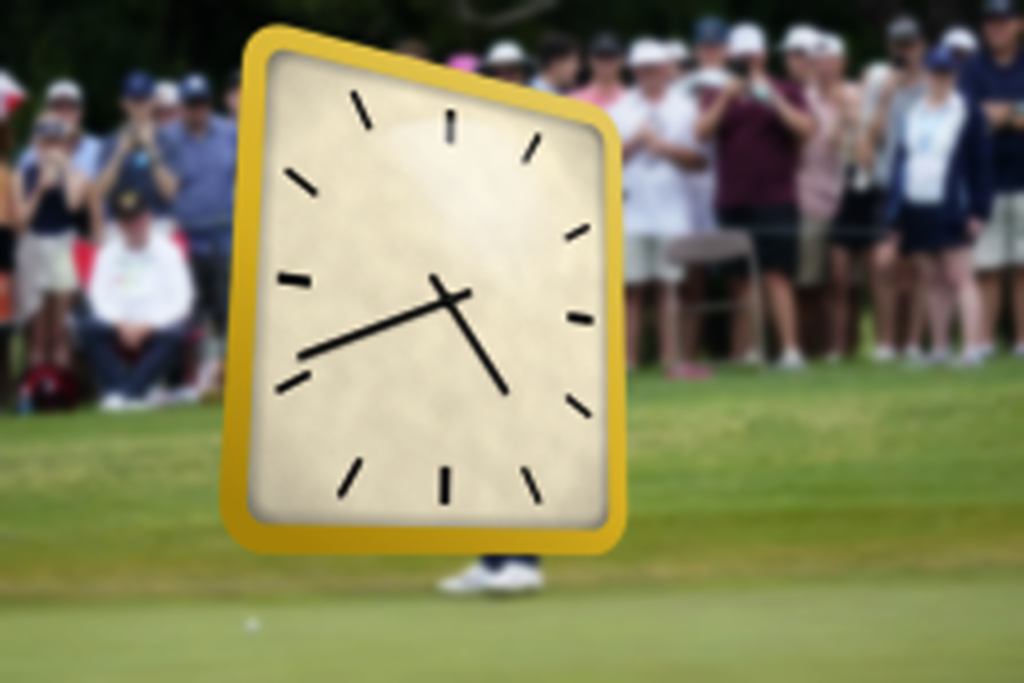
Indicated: 4,41
